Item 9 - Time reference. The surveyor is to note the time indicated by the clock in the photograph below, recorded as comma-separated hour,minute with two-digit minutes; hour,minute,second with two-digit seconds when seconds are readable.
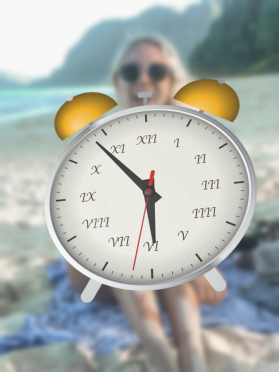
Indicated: 5,53,32
